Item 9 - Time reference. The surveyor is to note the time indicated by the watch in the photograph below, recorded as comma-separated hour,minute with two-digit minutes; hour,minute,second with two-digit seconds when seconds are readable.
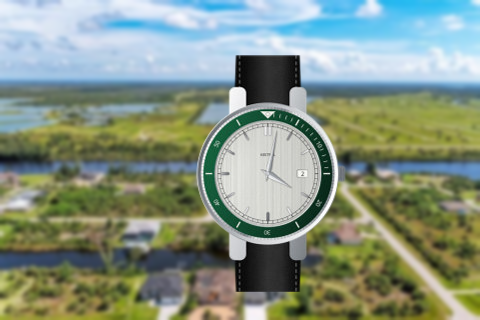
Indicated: 4,02
